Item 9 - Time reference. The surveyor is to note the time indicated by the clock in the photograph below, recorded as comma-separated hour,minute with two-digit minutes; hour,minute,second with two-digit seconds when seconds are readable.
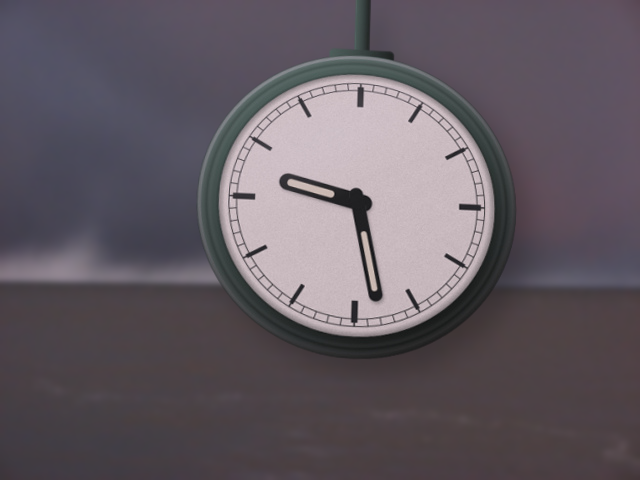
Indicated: 9,28
